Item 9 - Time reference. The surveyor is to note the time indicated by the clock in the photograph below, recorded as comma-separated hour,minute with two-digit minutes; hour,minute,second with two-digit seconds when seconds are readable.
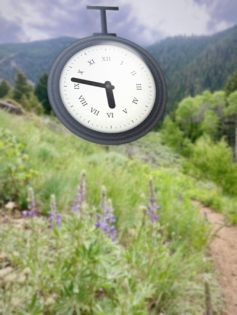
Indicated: 5,47
